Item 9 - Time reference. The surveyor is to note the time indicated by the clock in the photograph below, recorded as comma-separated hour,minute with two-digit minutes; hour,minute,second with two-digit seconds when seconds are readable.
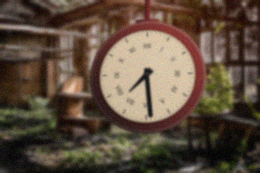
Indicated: 7,29
